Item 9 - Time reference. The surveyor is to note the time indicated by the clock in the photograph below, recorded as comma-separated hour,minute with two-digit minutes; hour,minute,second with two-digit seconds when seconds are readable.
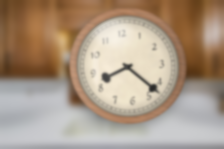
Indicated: 8,23
